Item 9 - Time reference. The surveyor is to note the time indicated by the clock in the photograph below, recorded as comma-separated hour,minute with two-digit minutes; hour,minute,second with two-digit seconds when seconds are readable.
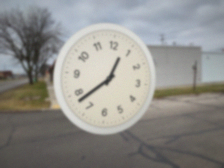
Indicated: 12,38
